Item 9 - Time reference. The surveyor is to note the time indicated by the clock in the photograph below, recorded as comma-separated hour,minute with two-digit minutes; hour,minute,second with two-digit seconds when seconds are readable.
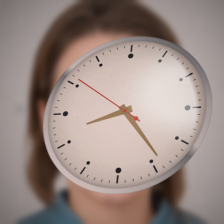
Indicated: 8,23,51
